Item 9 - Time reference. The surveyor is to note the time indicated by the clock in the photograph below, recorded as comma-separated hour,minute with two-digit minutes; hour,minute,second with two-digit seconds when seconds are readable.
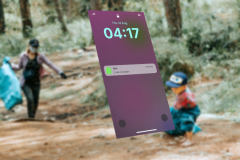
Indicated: 4,17
